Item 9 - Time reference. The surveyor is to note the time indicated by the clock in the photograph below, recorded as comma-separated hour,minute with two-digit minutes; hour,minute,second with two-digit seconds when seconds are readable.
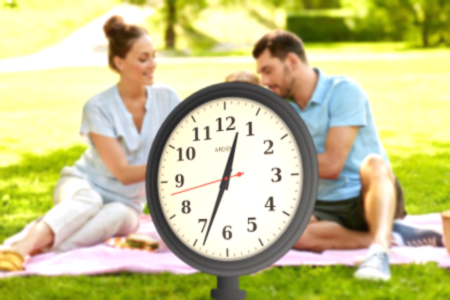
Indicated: 12,33,43
